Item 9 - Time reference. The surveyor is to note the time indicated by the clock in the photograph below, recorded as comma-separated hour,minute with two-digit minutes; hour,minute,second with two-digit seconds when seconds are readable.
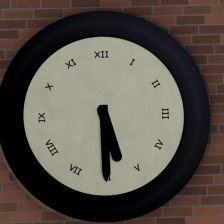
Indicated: 5,30
